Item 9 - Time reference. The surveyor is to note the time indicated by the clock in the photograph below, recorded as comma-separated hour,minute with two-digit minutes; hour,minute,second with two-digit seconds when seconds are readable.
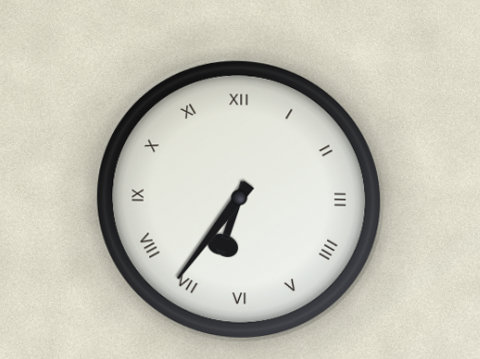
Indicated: 6,36
